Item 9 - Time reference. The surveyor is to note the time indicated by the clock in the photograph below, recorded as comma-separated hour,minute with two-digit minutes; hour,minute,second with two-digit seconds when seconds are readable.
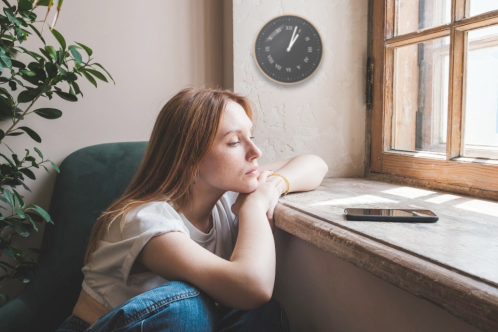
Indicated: 1,03
